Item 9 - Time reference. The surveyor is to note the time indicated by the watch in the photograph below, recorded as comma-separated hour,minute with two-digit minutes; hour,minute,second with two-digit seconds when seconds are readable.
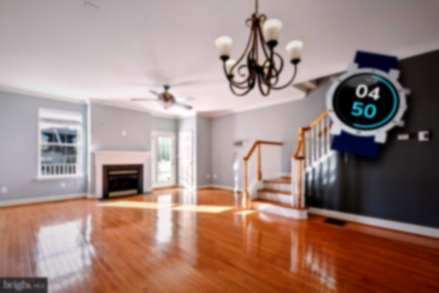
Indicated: 4,50
